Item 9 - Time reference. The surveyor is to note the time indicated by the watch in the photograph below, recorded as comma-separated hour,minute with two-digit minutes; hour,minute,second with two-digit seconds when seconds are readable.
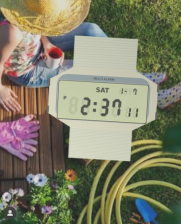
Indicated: 2,37,11
